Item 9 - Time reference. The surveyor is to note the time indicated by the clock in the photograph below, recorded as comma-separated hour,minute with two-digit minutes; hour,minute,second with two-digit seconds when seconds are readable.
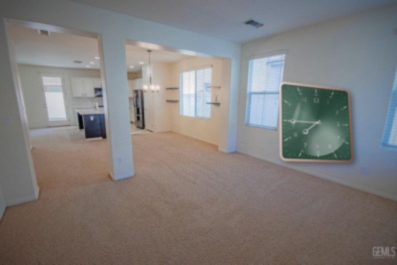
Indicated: 7,45
